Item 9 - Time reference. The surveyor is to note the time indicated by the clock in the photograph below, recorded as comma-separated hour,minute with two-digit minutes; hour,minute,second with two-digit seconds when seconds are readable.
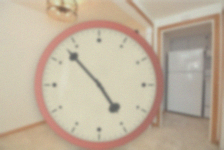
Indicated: 4,53
